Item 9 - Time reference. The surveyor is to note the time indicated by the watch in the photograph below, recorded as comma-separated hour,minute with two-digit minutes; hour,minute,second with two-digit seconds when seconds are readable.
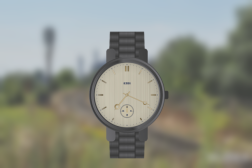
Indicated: 7,19
